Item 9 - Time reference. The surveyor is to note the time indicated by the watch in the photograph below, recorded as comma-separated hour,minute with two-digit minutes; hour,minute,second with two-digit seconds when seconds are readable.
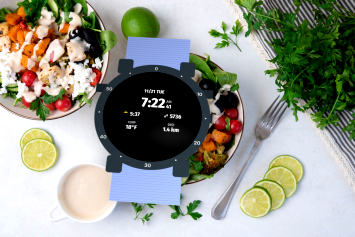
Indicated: 7,22
